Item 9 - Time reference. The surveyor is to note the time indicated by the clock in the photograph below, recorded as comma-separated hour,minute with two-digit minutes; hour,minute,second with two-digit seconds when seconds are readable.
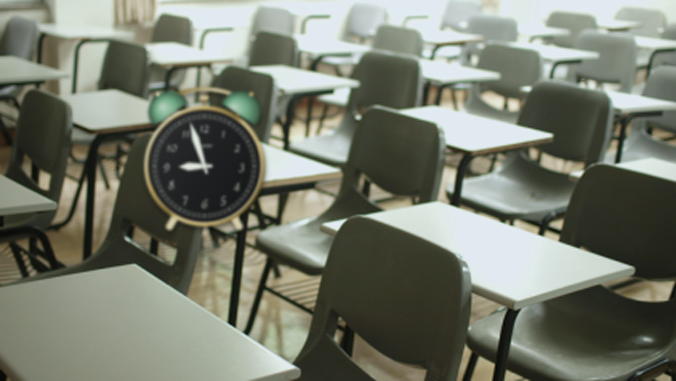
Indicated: 8,57
